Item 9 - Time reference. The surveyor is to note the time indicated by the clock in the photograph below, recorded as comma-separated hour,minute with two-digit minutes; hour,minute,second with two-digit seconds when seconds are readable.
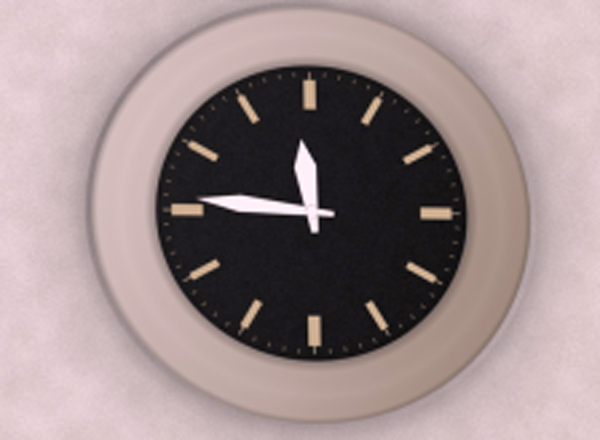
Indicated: 11,46
